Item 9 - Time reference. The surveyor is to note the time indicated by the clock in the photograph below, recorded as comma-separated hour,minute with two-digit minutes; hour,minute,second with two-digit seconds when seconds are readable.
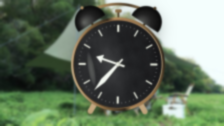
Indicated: 9,37
